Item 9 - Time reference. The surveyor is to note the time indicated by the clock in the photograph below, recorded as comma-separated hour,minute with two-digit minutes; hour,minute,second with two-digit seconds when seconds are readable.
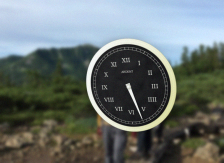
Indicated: 5,27
